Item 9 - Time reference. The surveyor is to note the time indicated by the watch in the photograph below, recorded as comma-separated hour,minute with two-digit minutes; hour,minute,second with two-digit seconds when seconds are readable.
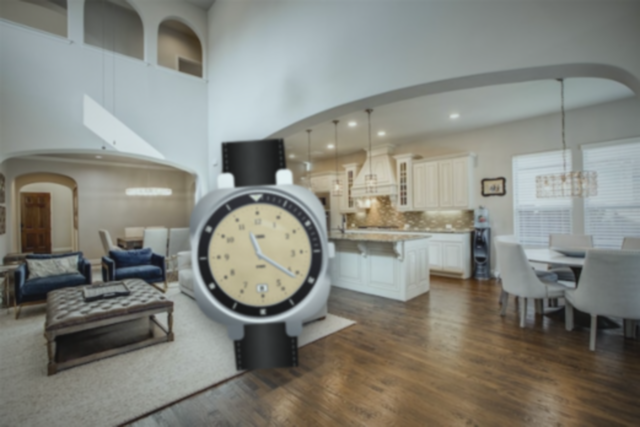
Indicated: 11,21
